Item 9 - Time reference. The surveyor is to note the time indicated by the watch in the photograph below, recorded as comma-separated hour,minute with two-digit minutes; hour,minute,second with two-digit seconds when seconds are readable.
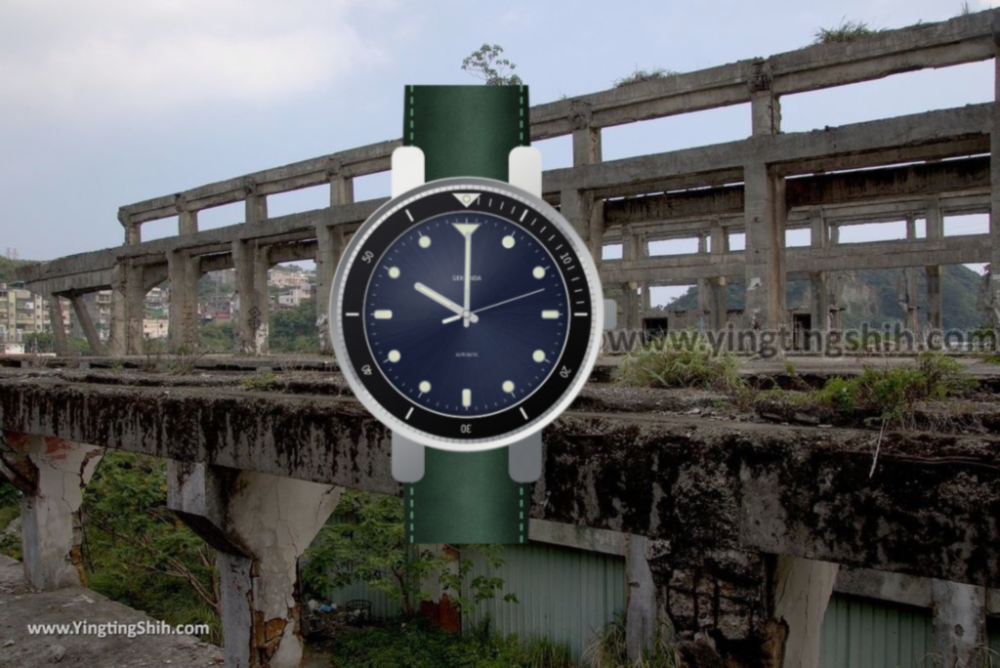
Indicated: 10,00,12
